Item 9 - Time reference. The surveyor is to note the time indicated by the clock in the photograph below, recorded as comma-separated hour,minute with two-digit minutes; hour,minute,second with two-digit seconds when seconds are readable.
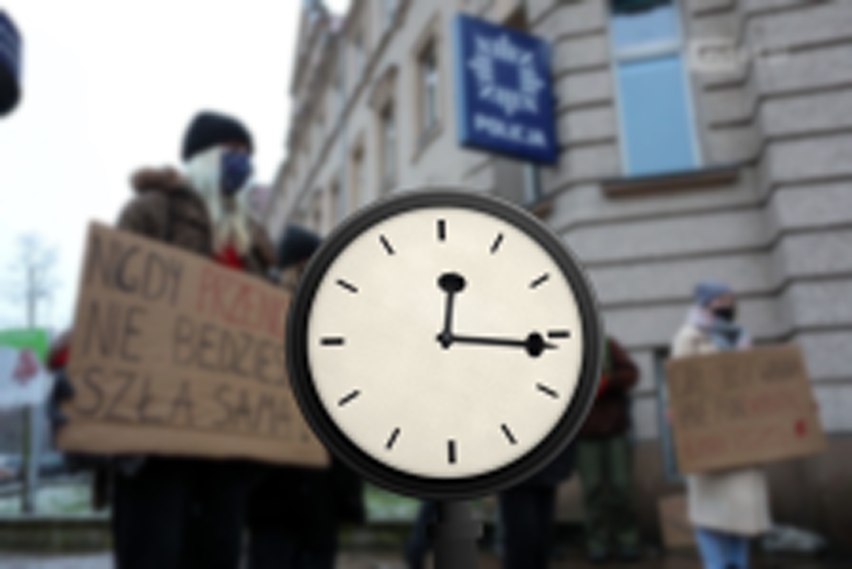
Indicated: 12,16
